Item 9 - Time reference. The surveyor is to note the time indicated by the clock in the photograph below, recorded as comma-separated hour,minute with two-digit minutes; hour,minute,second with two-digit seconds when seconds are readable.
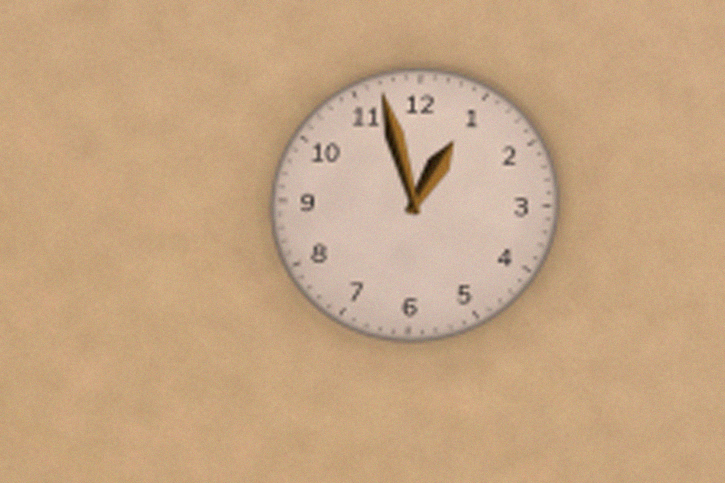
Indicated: 12,57
